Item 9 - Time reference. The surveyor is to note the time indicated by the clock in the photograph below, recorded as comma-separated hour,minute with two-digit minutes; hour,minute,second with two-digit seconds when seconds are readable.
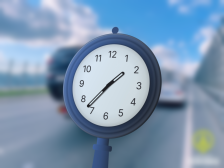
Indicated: 1,37
